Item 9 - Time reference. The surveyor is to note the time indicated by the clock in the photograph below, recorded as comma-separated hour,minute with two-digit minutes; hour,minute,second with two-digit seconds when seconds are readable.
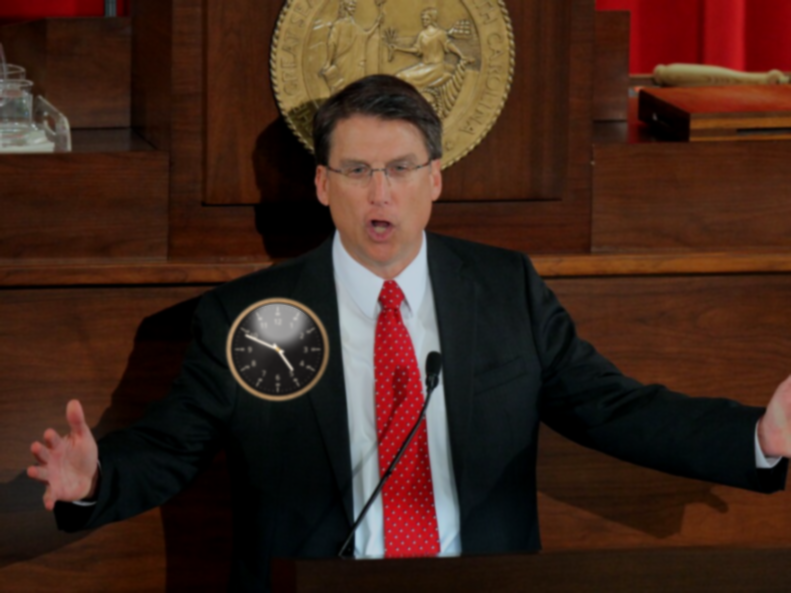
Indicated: 4,49
